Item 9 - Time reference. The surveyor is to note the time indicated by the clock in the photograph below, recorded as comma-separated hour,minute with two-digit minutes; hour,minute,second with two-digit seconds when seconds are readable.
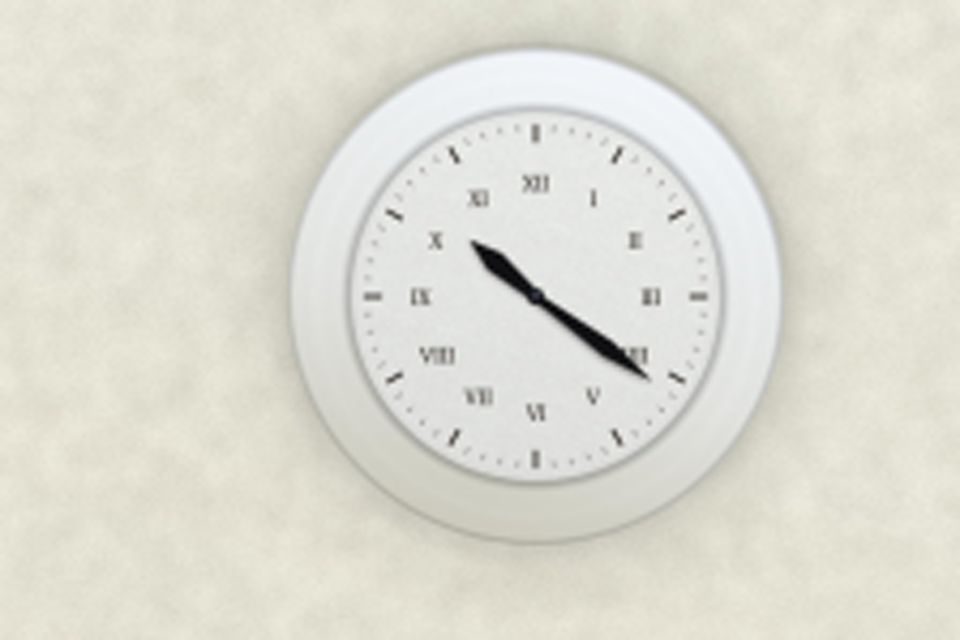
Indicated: 10,21
